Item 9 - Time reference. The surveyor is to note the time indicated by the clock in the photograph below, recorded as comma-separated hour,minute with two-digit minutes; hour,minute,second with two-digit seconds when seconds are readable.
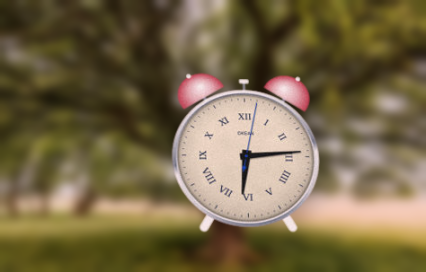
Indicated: 6,14,02
